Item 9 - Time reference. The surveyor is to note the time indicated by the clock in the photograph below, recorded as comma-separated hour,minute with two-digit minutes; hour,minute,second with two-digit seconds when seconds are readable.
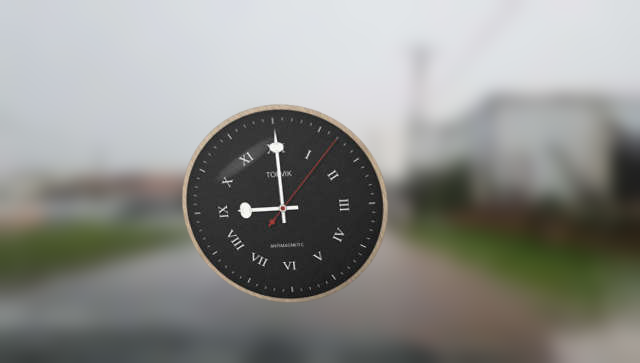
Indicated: 9,00,07
